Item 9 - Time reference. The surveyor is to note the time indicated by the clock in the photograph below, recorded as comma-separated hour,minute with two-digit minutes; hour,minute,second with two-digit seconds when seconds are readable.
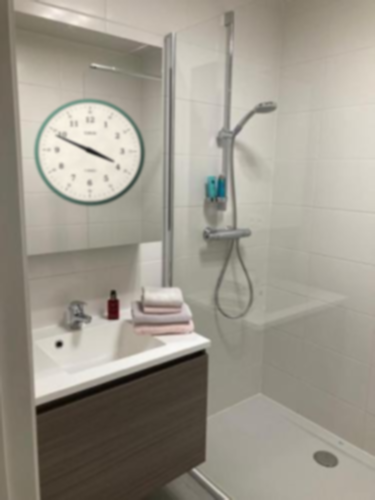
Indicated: 3,49
